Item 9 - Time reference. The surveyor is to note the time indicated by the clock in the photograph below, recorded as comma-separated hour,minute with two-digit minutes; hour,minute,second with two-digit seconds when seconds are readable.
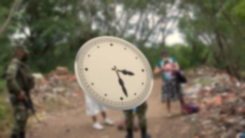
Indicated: 3,28
